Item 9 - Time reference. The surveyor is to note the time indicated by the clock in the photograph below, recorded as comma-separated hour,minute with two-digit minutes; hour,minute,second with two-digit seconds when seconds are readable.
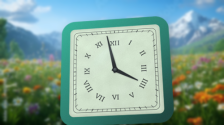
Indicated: 3,58
